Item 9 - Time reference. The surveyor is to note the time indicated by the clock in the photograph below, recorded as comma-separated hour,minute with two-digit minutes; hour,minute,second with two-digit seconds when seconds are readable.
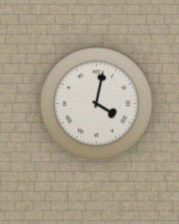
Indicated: 4,02
